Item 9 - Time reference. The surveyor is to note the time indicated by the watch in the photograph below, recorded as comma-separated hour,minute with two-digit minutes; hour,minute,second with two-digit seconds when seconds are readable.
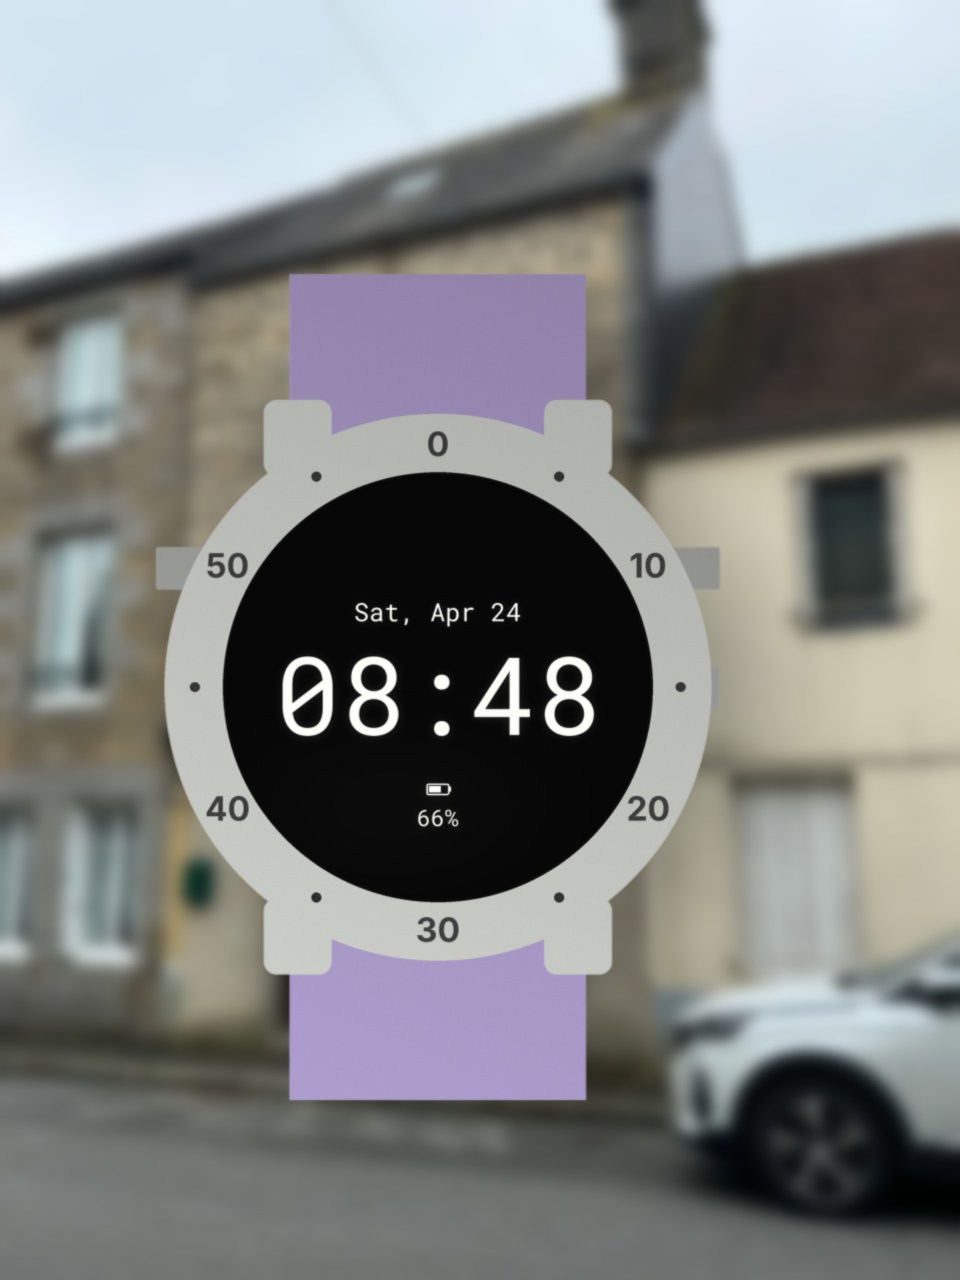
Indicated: 8,48
